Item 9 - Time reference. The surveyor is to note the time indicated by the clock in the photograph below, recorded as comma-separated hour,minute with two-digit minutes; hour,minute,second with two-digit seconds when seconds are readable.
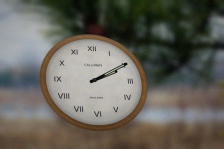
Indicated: 2,10
